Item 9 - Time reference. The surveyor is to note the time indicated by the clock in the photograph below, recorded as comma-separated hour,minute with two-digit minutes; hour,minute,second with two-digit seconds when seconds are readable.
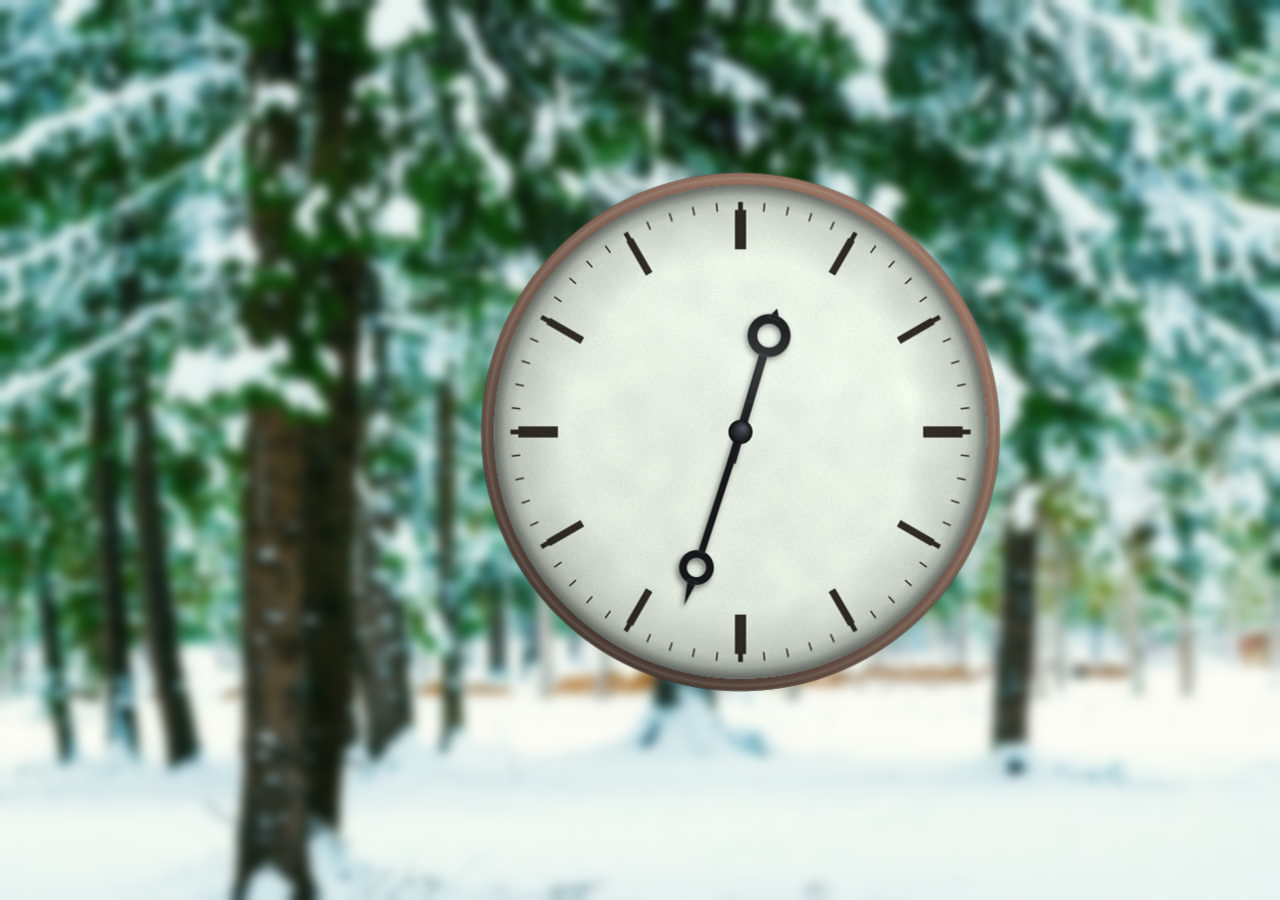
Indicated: 12,33
